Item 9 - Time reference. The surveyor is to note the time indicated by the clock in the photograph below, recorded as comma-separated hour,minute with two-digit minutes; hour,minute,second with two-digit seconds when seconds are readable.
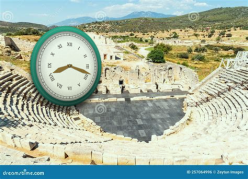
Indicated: 8,18
